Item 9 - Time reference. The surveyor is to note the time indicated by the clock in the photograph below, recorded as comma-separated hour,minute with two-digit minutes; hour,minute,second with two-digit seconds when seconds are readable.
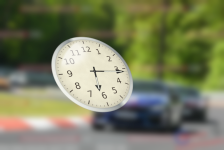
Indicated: 6,16
